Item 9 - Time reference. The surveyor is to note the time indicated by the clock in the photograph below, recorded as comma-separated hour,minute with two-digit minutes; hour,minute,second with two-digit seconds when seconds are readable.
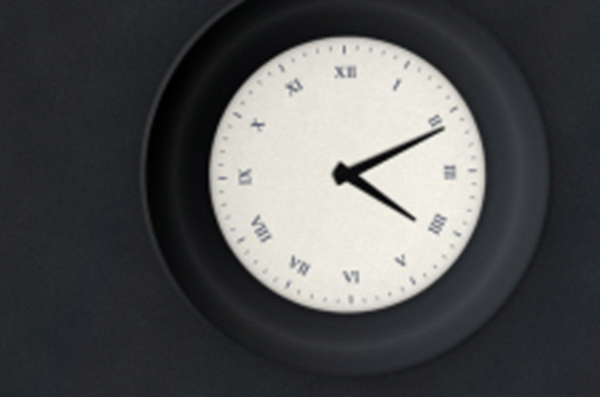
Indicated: 4,11
